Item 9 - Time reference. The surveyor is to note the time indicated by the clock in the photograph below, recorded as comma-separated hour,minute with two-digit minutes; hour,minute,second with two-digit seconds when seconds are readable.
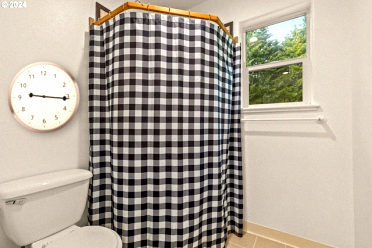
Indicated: 9,16
